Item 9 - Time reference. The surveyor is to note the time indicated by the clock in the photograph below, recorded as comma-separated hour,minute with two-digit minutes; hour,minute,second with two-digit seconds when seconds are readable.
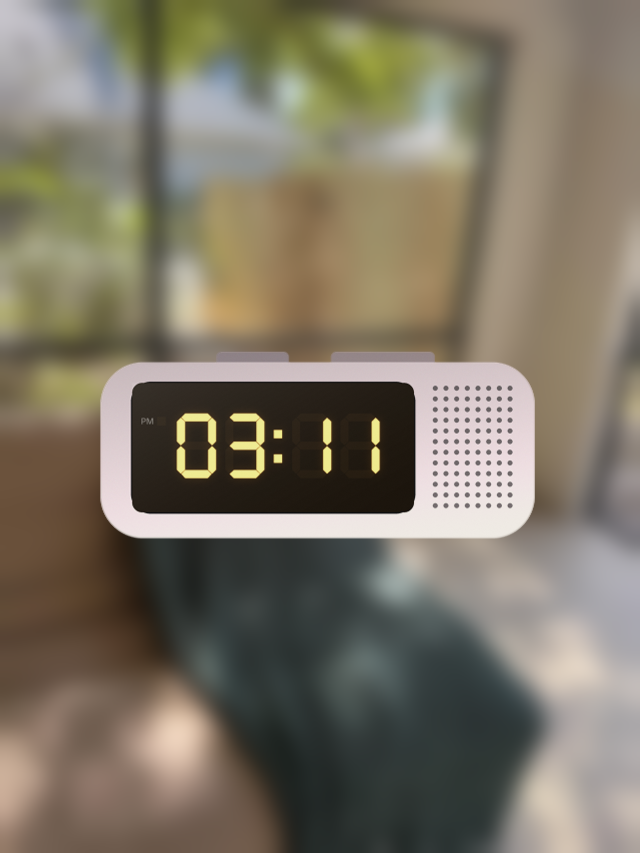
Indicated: 3,11
